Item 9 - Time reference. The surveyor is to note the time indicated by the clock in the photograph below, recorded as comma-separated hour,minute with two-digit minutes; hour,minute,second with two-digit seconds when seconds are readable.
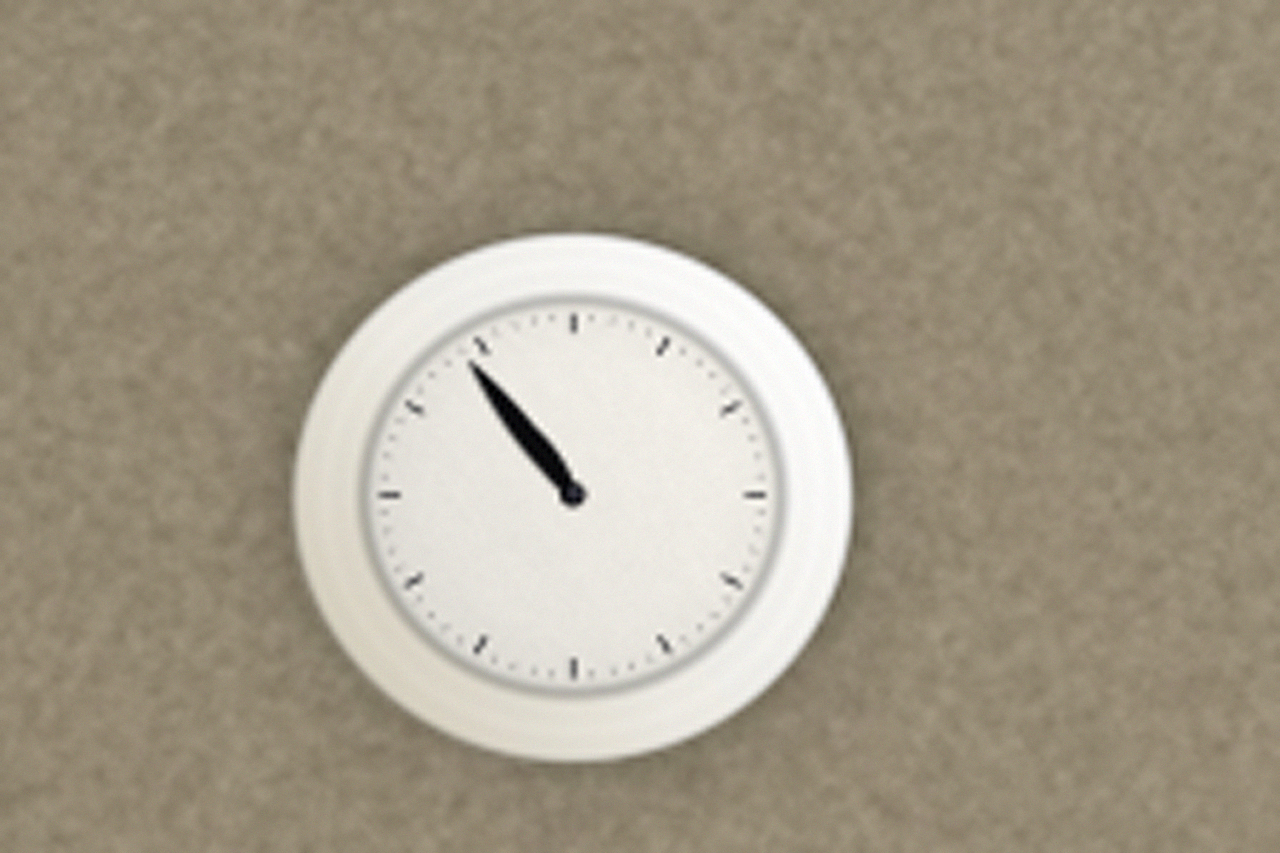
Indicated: 10,54
